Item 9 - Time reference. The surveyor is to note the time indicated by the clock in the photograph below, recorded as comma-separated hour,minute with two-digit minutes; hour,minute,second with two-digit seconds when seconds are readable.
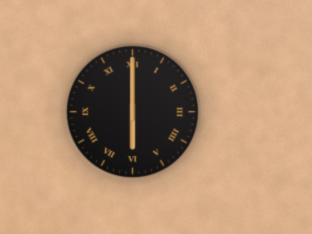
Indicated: 6,00
